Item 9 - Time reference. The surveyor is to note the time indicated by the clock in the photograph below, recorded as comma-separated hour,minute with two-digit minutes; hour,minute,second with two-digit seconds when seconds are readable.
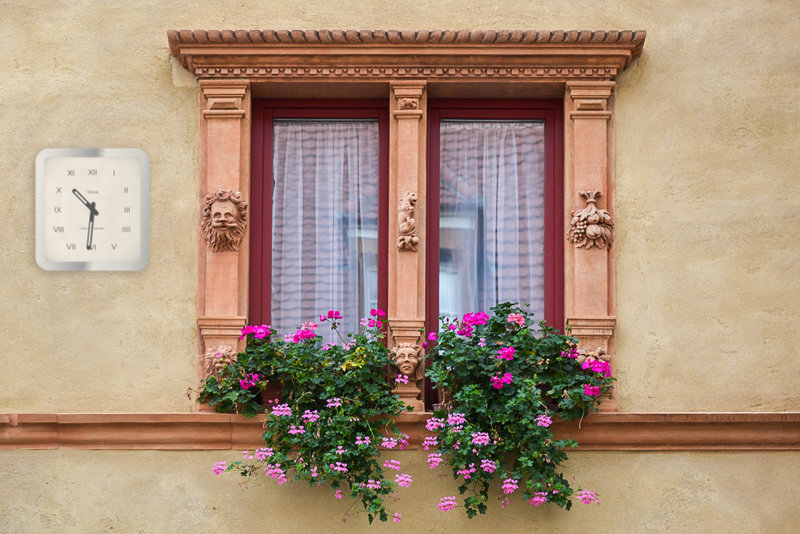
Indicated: 10,31
